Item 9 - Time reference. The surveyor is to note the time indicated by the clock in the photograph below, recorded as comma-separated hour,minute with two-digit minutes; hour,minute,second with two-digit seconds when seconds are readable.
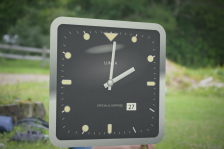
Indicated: 2,01
